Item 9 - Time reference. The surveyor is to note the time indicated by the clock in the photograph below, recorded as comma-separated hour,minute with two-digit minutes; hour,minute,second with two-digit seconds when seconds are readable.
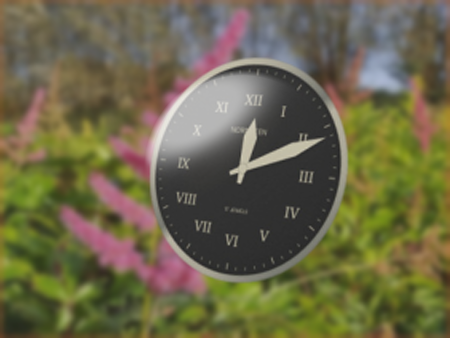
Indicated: 12,11
